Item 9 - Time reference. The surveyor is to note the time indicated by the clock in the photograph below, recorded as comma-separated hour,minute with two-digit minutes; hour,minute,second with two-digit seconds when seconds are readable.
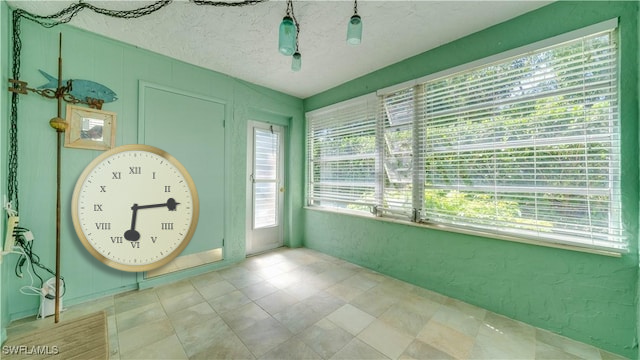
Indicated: 6,14
